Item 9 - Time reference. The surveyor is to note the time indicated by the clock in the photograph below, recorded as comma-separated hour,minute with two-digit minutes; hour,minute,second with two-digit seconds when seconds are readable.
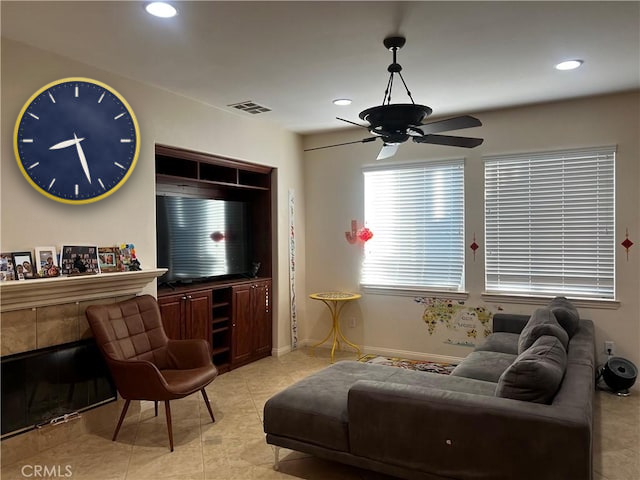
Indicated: 8,27
